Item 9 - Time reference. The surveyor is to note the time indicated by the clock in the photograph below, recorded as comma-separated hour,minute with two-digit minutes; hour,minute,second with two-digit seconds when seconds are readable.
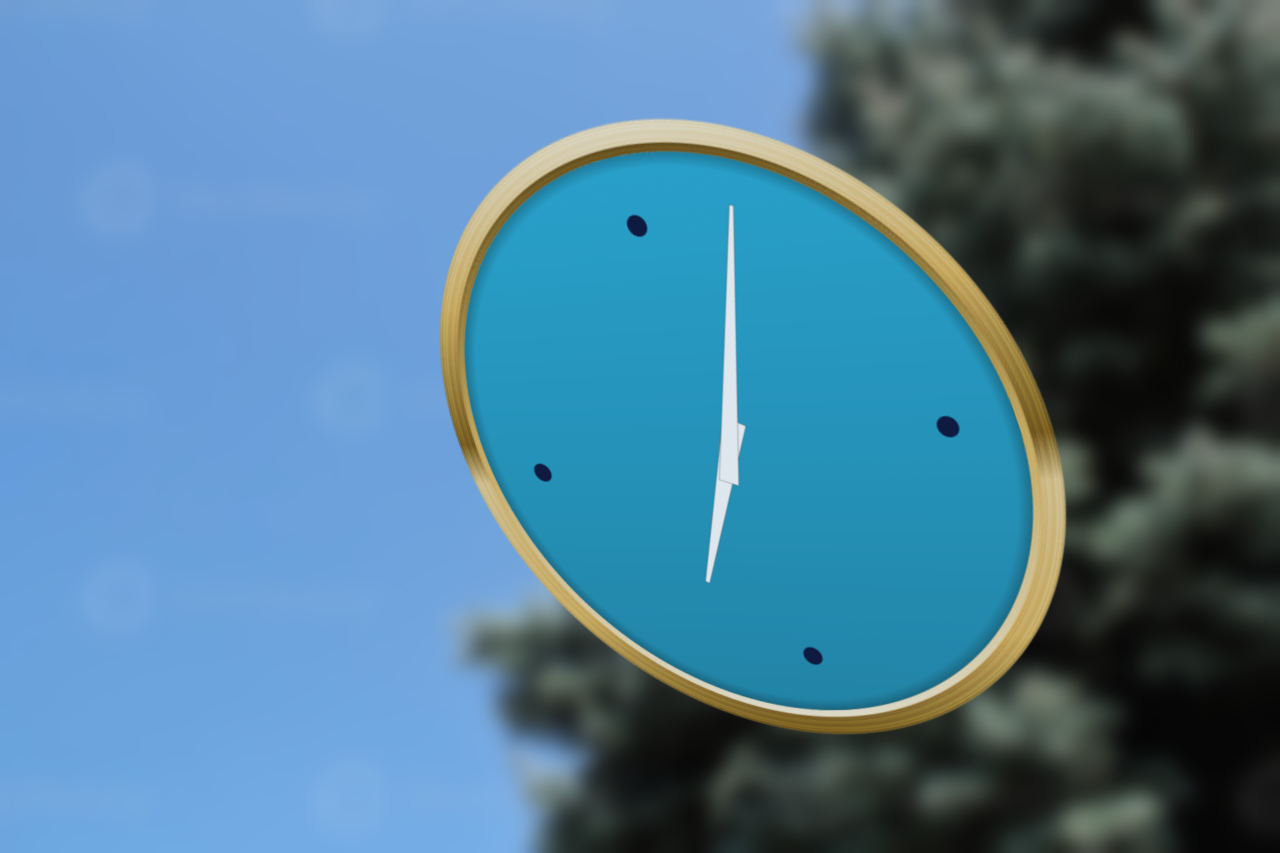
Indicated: 7,04
